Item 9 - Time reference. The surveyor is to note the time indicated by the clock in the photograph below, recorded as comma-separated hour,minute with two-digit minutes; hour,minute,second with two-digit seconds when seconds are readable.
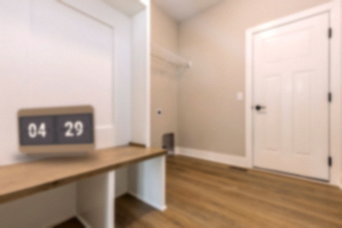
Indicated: 4,29
